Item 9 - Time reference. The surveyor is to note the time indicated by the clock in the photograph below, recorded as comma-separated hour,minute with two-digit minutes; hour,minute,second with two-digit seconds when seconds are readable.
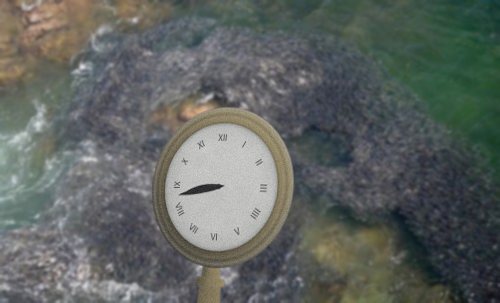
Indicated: 8,43
